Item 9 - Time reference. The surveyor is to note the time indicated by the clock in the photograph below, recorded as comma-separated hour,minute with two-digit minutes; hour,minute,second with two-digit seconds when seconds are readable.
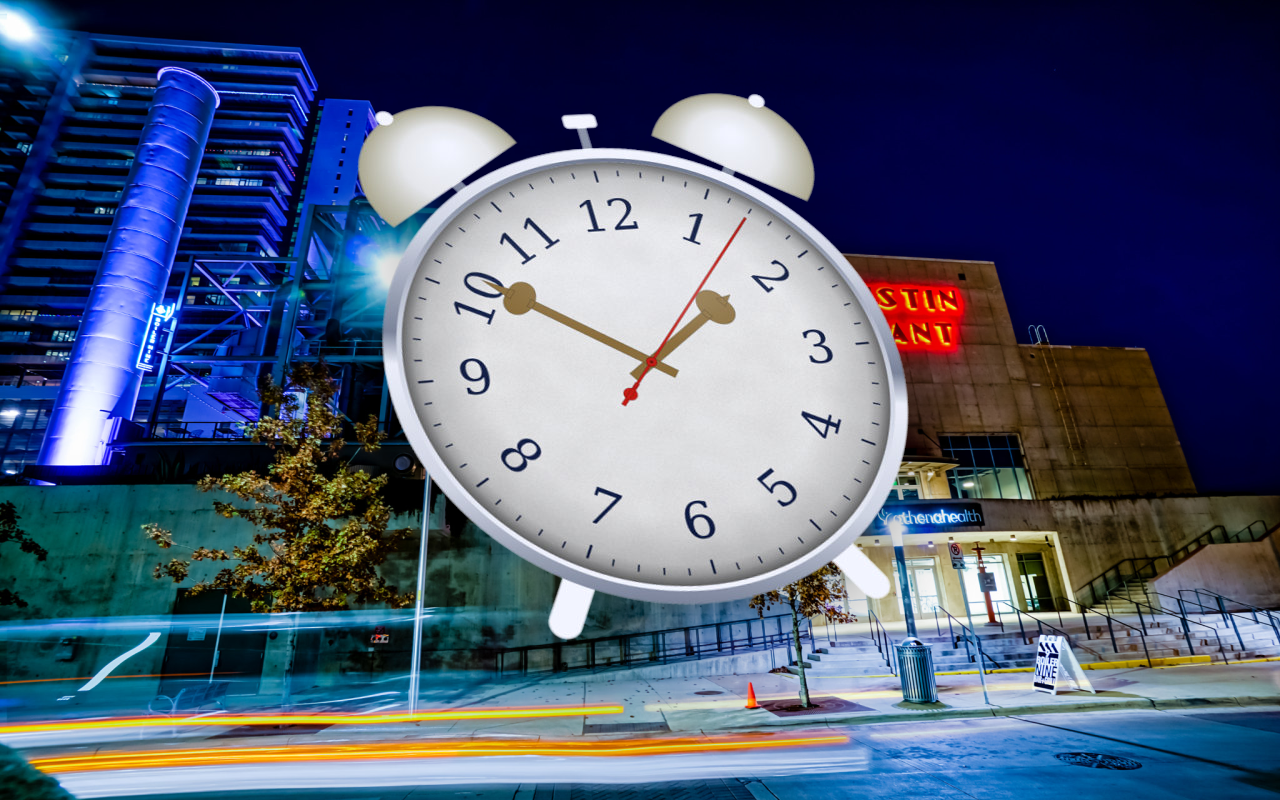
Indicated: 1,51,07
